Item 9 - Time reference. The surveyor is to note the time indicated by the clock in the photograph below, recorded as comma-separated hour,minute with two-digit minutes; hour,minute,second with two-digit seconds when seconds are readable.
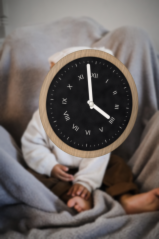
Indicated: 3,58
